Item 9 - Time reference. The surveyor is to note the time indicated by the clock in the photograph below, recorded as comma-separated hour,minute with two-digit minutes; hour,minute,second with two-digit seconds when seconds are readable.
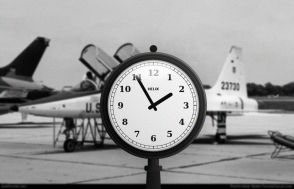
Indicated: 1,55
